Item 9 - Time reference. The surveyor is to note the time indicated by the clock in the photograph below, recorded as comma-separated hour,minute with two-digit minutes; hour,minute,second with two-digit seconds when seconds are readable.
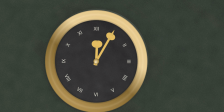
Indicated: 12,05
